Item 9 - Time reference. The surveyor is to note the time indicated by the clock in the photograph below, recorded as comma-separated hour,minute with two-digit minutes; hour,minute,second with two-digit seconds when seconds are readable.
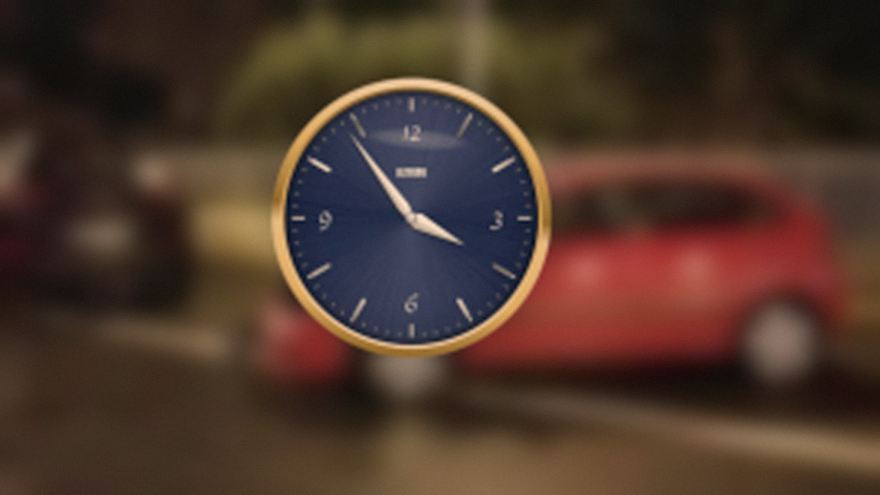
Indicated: 3,54
